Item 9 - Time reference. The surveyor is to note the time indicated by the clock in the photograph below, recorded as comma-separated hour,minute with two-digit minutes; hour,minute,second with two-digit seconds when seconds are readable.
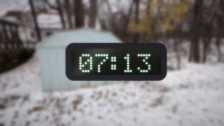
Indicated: 7,13
